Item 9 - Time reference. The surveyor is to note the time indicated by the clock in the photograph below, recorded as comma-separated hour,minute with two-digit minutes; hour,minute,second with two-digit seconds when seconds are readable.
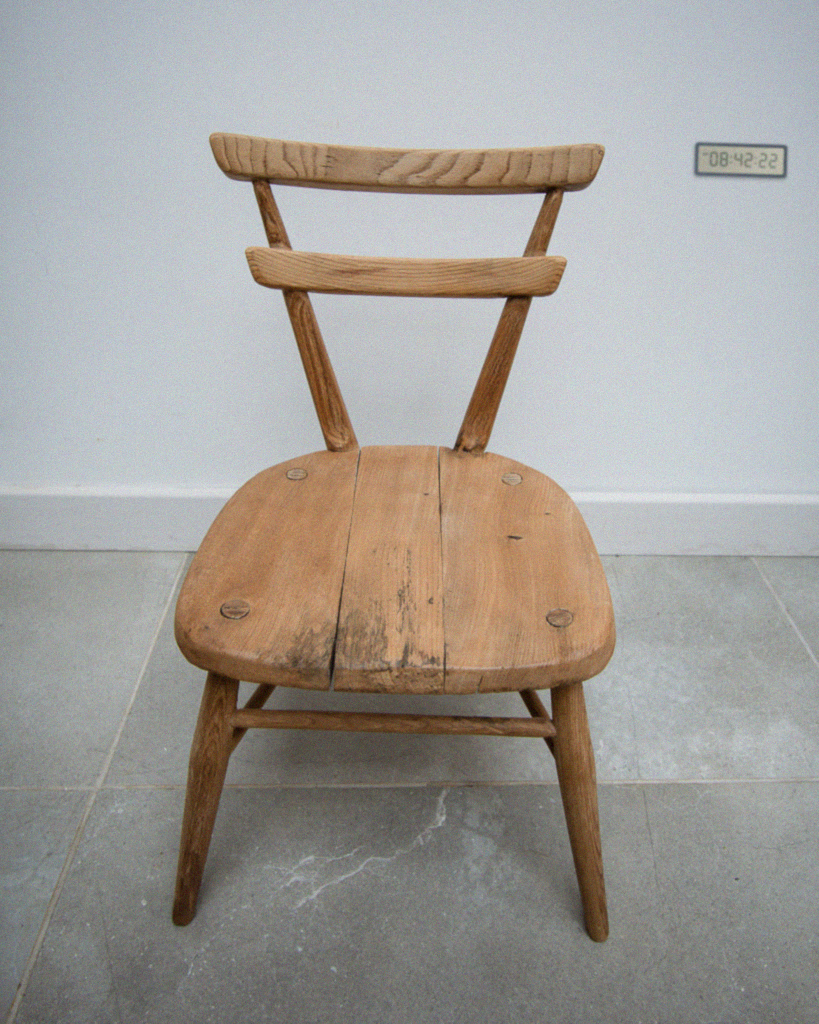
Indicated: 8,42,22
